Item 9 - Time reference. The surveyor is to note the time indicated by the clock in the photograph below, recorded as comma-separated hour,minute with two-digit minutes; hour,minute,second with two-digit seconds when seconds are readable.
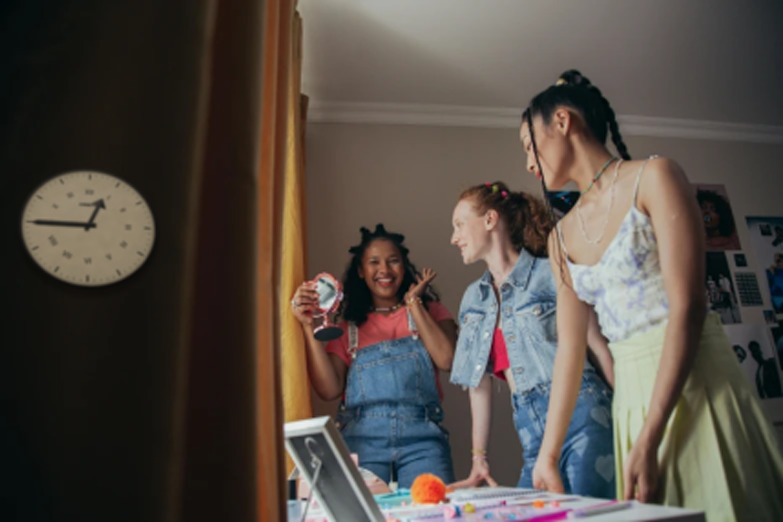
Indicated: 12,45
